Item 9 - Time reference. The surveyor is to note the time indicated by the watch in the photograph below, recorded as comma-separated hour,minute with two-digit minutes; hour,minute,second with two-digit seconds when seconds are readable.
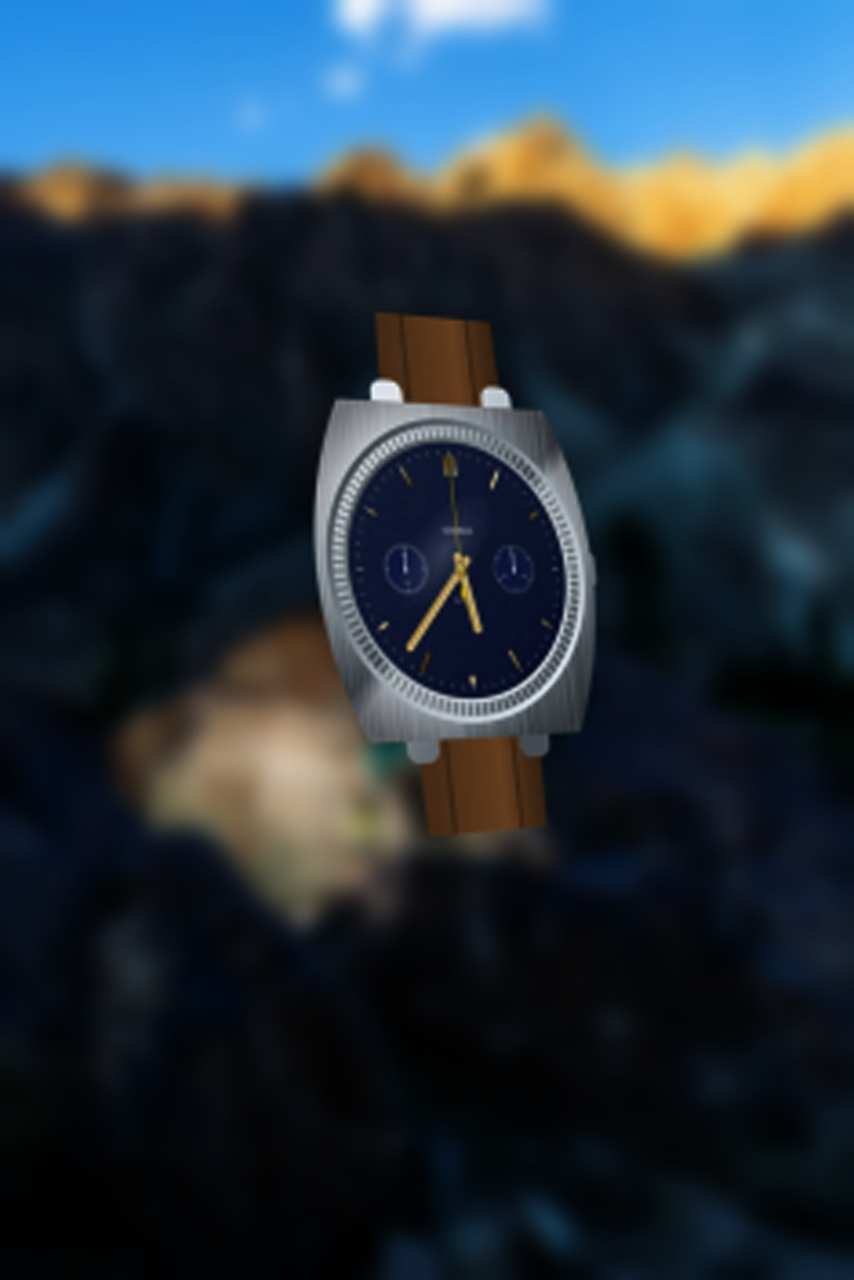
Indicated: 5,37
